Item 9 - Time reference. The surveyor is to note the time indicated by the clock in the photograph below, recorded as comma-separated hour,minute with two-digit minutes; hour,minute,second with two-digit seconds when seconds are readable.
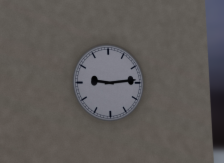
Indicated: 9,14
